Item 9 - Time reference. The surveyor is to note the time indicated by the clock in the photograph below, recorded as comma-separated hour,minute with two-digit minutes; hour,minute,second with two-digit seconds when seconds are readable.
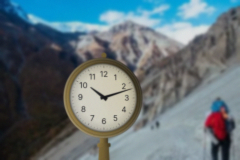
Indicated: 10,12
